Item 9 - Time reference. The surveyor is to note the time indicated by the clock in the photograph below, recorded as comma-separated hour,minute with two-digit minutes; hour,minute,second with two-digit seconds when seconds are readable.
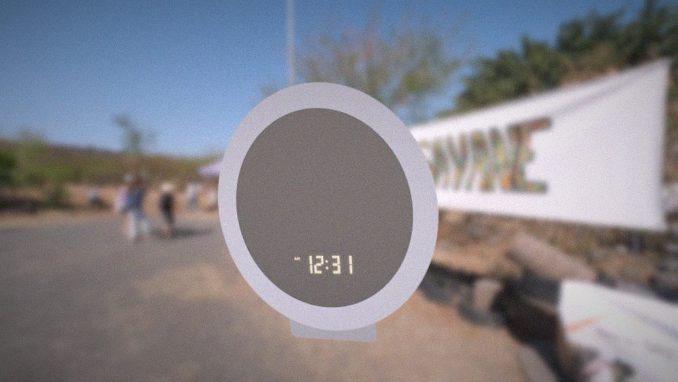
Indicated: 12,31
